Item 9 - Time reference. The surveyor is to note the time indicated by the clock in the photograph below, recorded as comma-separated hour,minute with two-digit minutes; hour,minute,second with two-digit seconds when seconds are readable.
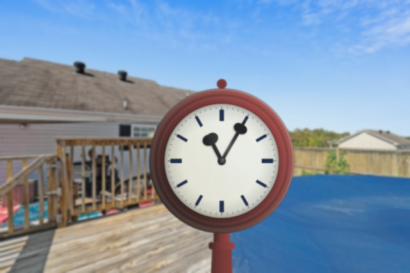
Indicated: 11,05
